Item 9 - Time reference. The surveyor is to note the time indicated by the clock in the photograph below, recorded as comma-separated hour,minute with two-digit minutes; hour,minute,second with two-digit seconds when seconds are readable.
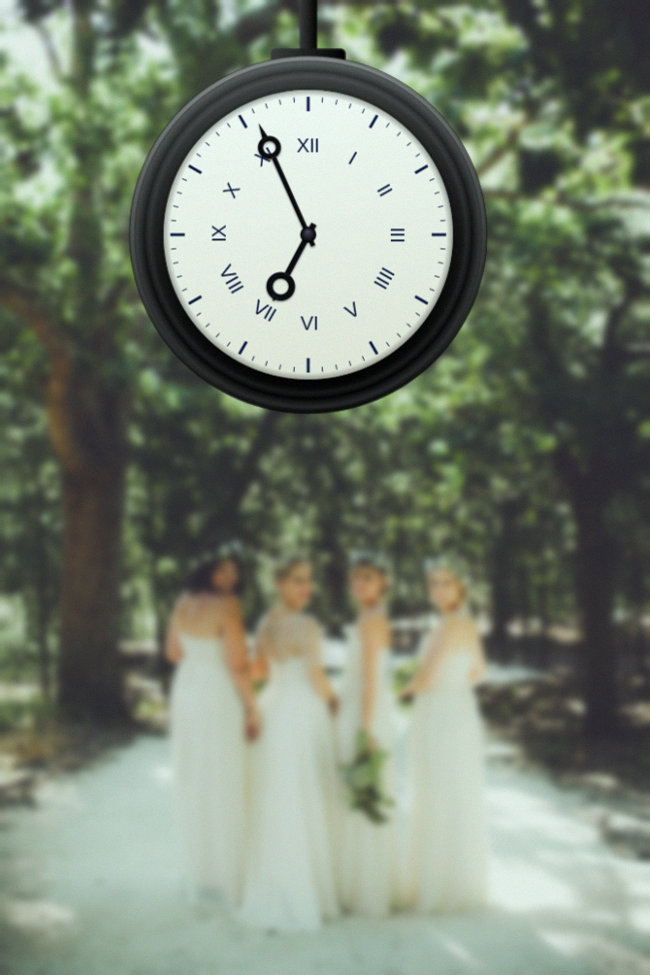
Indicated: 6,56
